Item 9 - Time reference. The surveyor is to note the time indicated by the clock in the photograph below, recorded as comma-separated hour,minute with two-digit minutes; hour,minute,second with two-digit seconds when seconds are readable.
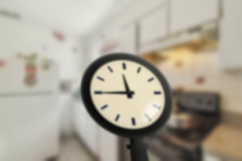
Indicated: 11,45
